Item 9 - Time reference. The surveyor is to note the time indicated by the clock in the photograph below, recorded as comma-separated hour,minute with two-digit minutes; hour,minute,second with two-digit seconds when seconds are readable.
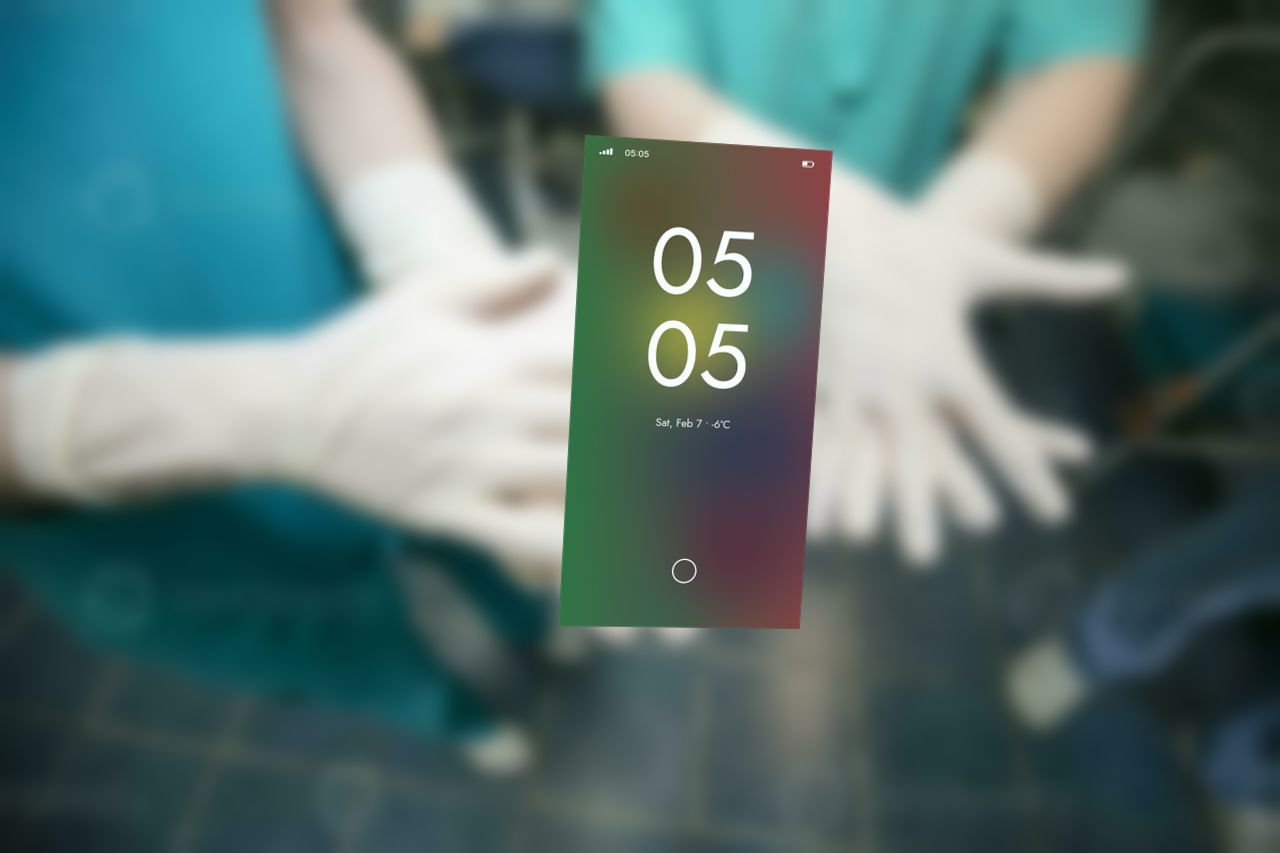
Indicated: 5,05
